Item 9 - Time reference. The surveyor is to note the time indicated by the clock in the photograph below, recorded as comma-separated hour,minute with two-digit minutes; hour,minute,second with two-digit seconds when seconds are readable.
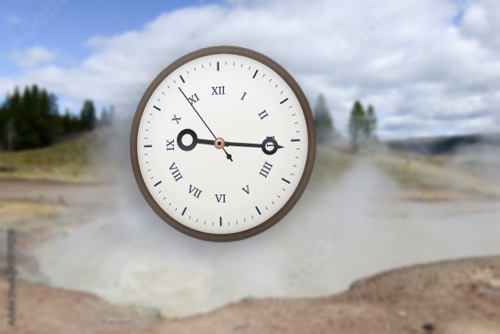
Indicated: 9,15,54
